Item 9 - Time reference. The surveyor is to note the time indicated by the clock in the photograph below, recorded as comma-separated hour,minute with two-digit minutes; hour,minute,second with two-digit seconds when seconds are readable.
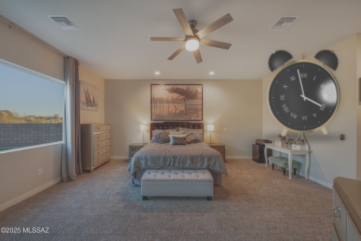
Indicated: 3,58
